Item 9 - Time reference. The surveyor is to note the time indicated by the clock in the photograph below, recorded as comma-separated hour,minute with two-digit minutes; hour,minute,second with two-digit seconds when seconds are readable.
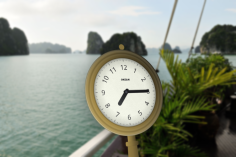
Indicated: 7,15
